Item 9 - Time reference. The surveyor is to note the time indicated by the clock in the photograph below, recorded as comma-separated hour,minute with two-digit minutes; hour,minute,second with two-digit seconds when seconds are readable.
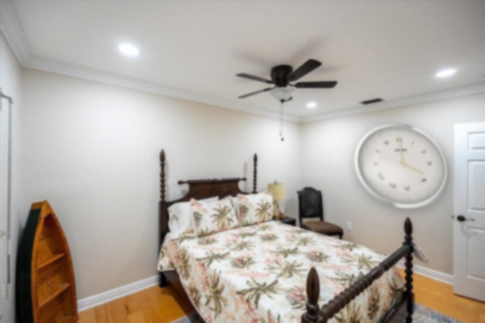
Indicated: 4,00
